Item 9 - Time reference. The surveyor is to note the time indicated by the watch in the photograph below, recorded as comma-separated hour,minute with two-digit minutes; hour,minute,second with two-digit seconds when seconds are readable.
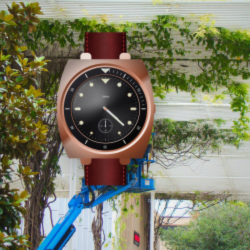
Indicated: 4,22
